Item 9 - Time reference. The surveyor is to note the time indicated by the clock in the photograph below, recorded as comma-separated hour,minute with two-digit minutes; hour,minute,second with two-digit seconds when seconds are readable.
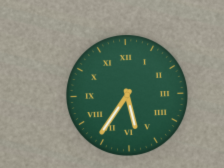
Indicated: 5,36
